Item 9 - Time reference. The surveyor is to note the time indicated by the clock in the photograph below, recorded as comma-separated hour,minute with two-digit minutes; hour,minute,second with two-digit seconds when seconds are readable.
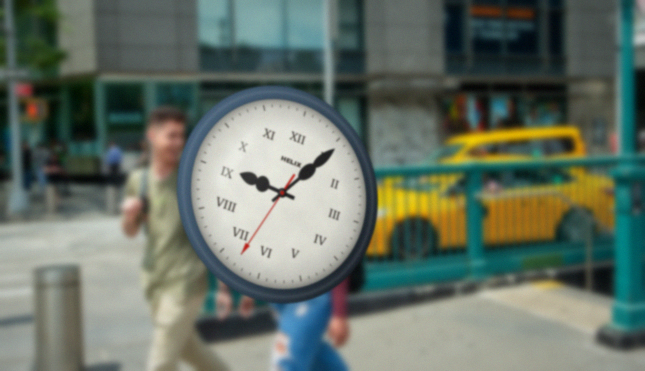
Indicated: 9,05,33
